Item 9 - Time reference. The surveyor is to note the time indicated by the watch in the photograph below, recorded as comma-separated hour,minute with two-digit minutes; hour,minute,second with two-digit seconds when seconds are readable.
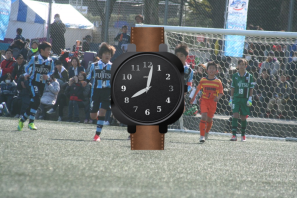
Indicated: 8,02
